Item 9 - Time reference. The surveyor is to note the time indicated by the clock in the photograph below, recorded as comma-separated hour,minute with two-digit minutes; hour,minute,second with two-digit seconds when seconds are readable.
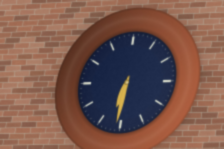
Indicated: 6,31
